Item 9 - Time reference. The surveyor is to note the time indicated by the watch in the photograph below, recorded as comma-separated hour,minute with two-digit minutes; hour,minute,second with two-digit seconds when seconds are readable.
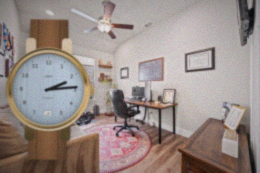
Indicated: 2,14
